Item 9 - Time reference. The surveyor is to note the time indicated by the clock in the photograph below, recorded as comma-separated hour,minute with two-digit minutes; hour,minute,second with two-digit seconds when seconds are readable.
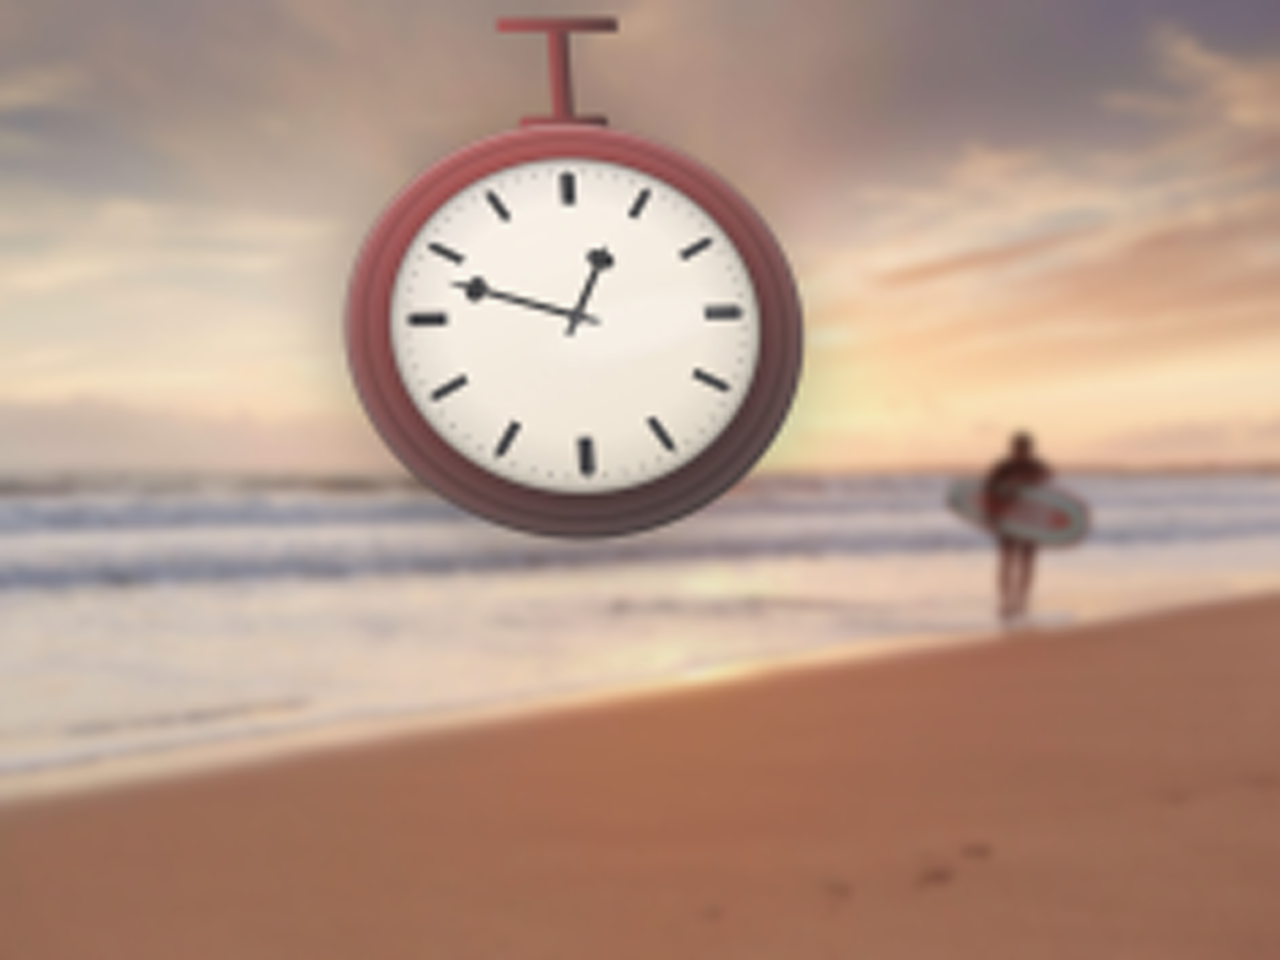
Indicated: 12,48
